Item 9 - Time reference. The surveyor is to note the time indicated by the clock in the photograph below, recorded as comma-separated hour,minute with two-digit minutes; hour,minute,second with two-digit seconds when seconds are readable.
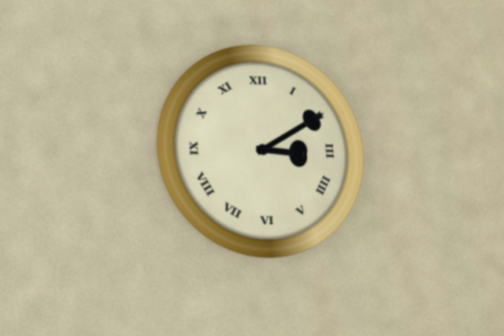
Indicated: 3,10
